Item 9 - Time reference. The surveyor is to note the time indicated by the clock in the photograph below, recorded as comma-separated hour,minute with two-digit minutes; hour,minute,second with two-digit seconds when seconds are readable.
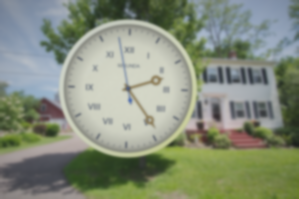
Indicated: 2,23,58
